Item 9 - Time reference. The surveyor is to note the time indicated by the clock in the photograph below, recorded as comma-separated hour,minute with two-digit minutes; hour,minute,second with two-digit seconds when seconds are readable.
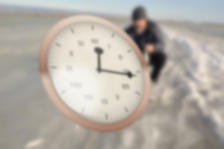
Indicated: 12,16
